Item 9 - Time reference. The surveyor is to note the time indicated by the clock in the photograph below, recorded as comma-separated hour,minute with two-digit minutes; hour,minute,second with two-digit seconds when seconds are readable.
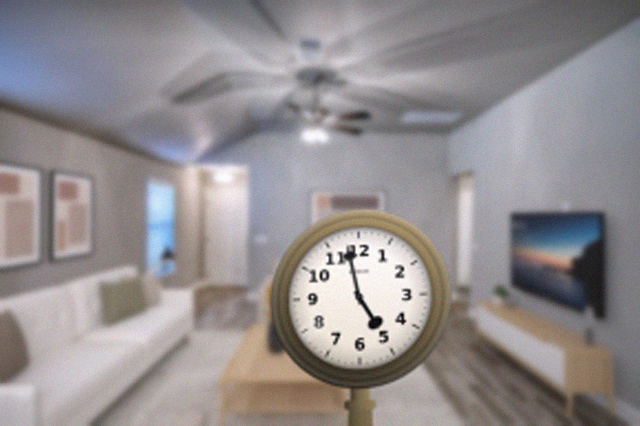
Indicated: 4,58
